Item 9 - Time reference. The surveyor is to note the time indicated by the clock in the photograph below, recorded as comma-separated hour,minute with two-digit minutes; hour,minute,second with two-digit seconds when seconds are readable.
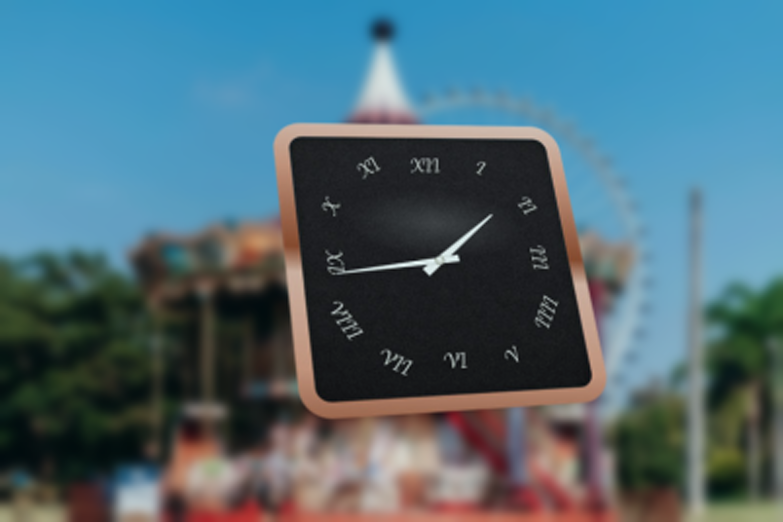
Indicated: 1,44
